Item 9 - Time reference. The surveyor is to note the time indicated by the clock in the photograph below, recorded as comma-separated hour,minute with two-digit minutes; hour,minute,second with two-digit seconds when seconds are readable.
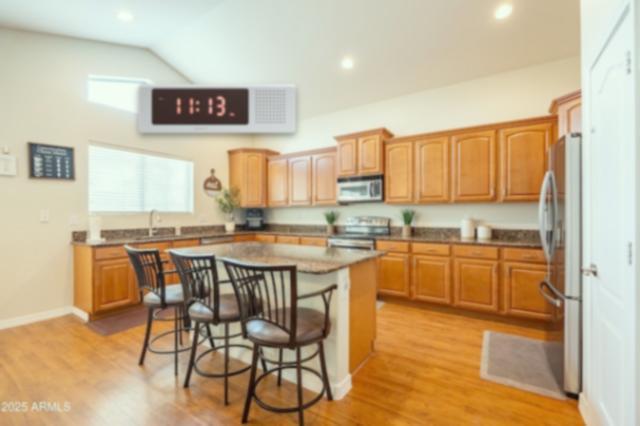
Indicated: 11,13
